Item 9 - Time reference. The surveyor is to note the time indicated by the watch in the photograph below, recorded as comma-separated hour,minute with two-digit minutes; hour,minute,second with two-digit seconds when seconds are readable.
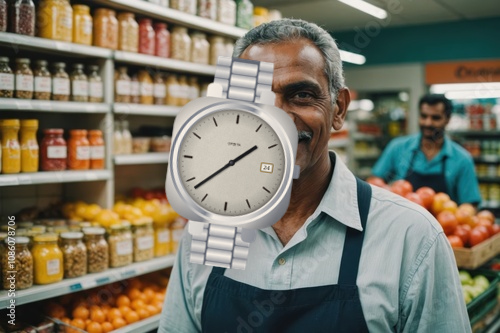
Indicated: 1,38
